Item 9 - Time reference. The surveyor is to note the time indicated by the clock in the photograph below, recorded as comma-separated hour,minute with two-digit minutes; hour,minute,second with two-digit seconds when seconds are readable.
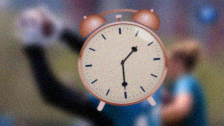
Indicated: 1,30
